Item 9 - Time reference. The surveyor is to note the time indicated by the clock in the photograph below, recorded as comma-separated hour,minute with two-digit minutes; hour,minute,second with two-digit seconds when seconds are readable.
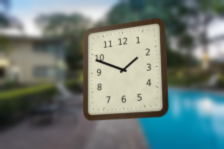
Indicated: 1,49
